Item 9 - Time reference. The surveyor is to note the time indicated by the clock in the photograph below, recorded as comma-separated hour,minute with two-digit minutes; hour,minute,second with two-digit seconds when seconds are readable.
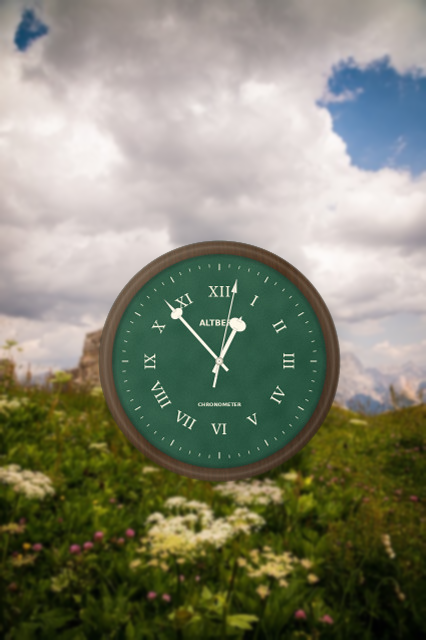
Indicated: 12,53,02
